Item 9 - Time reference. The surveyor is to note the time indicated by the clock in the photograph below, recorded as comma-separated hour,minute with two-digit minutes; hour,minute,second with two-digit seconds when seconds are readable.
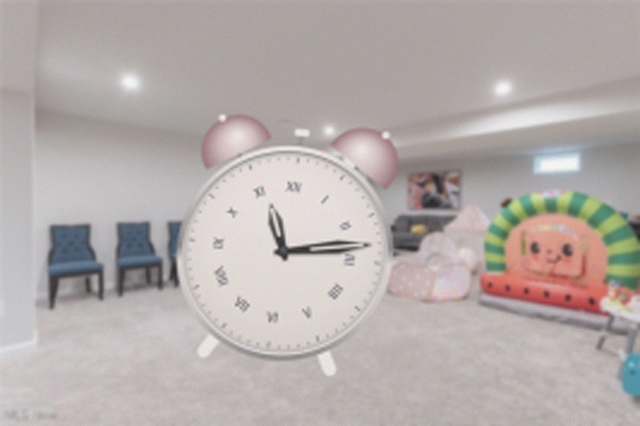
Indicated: 11,13
